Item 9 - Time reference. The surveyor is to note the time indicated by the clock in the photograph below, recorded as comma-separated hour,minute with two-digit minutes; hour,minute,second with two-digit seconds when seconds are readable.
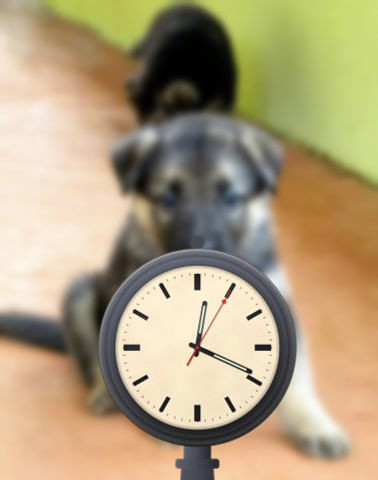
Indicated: 12,19,05
